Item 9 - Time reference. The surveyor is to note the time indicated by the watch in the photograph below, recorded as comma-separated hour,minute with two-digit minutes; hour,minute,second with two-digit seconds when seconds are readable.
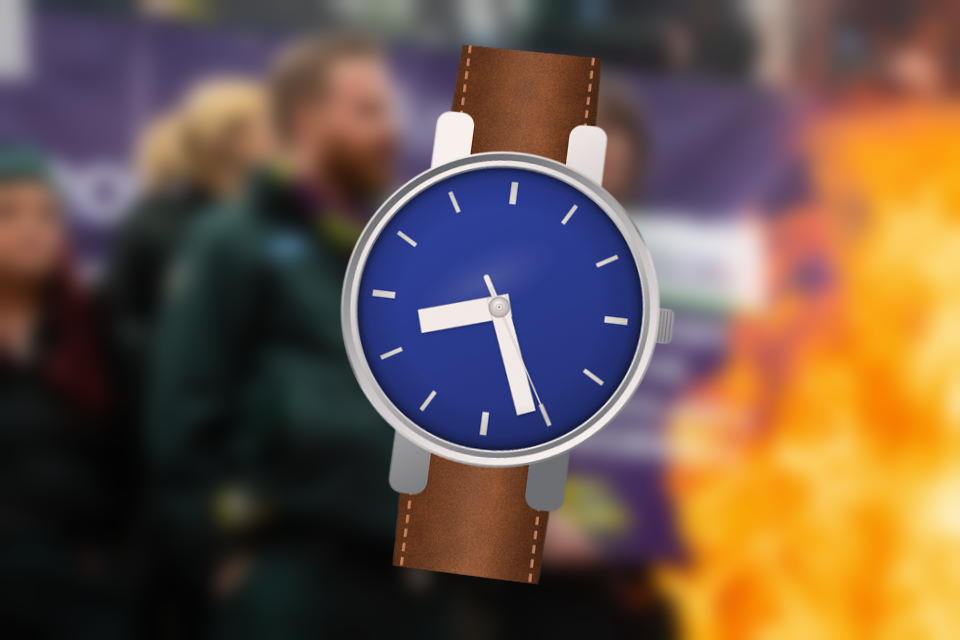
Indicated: 8,26,25
